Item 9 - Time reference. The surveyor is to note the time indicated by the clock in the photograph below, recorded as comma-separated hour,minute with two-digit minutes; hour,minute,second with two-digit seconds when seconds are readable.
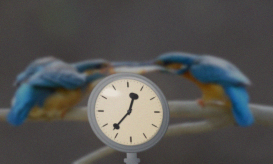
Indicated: 12,37
